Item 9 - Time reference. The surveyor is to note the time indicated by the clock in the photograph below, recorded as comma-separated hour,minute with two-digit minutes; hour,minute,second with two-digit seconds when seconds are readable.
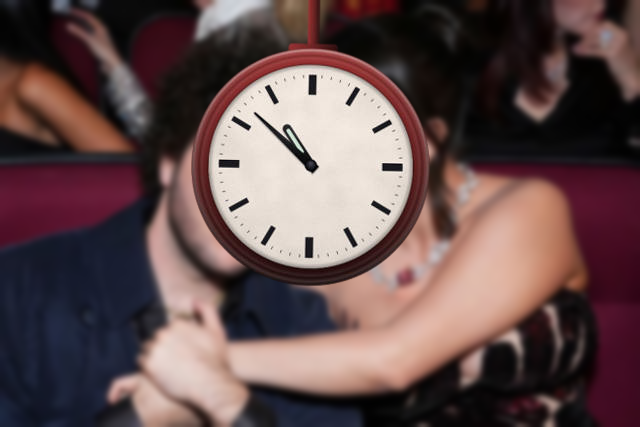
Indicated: 10,52
